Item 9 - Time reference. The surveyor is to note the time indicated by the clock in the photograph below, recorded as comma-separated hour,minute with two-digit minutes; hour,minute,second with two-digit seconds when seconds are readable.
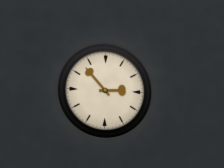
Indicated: 2,53
